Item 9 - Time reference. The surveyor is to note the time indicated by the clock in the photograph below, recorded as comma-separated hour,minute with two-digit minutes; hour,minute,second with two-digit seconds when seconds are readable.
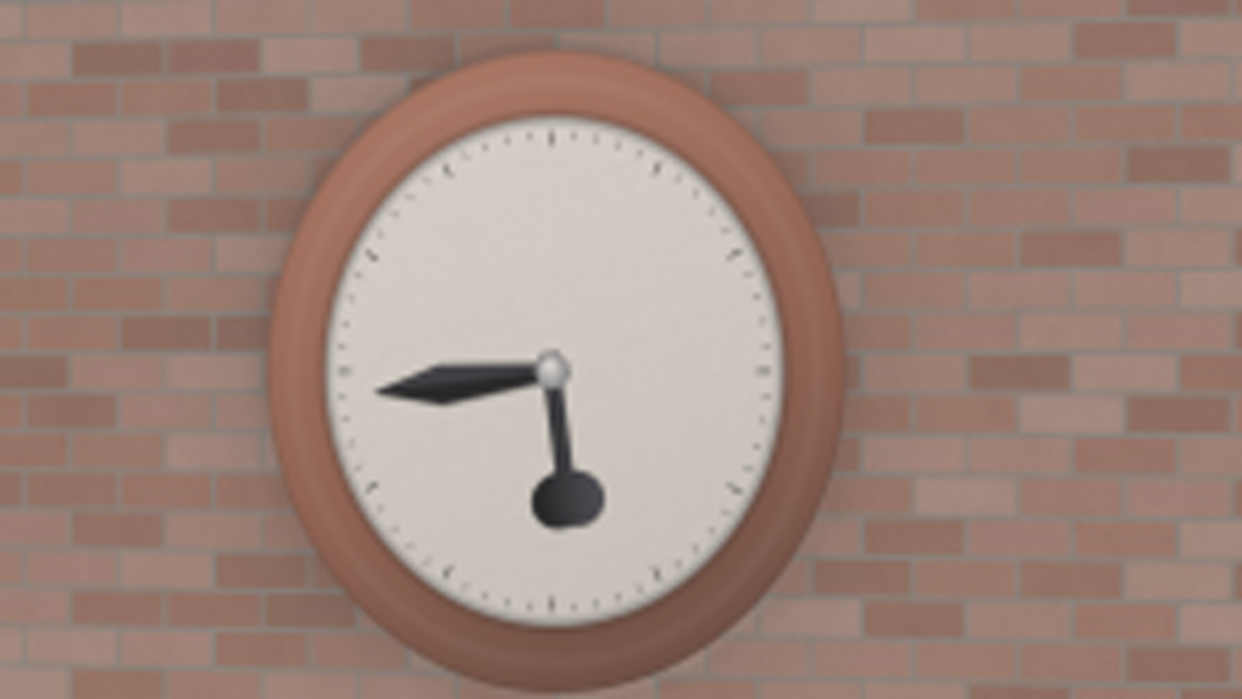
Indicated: 5,44
